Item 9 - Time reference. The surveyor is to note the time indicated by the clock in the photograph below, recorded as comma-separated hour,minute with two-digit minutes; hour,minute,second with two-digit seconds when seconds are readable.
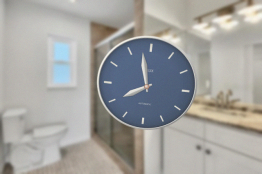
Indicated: 7,58
